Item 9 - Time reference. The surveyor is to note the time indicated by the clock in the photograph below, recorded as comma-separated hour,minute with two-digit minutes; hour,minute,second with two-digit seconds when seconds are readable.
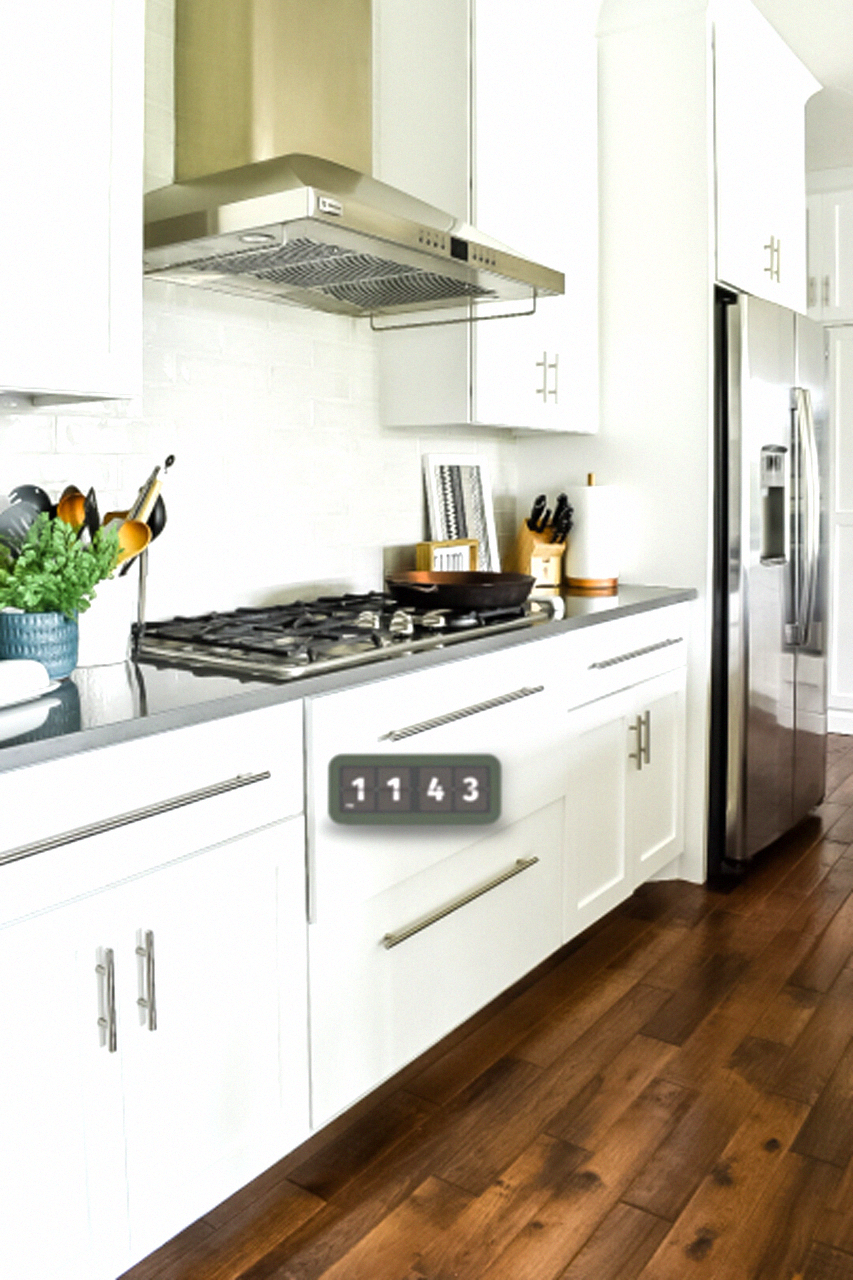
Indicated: 11,43
